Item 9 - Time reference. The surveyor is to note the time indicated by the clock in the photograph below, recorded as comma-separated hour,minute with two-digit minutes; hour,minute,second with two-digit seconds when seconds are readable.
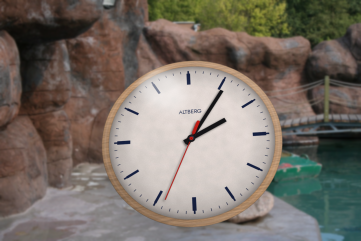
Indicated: 2,05,34
